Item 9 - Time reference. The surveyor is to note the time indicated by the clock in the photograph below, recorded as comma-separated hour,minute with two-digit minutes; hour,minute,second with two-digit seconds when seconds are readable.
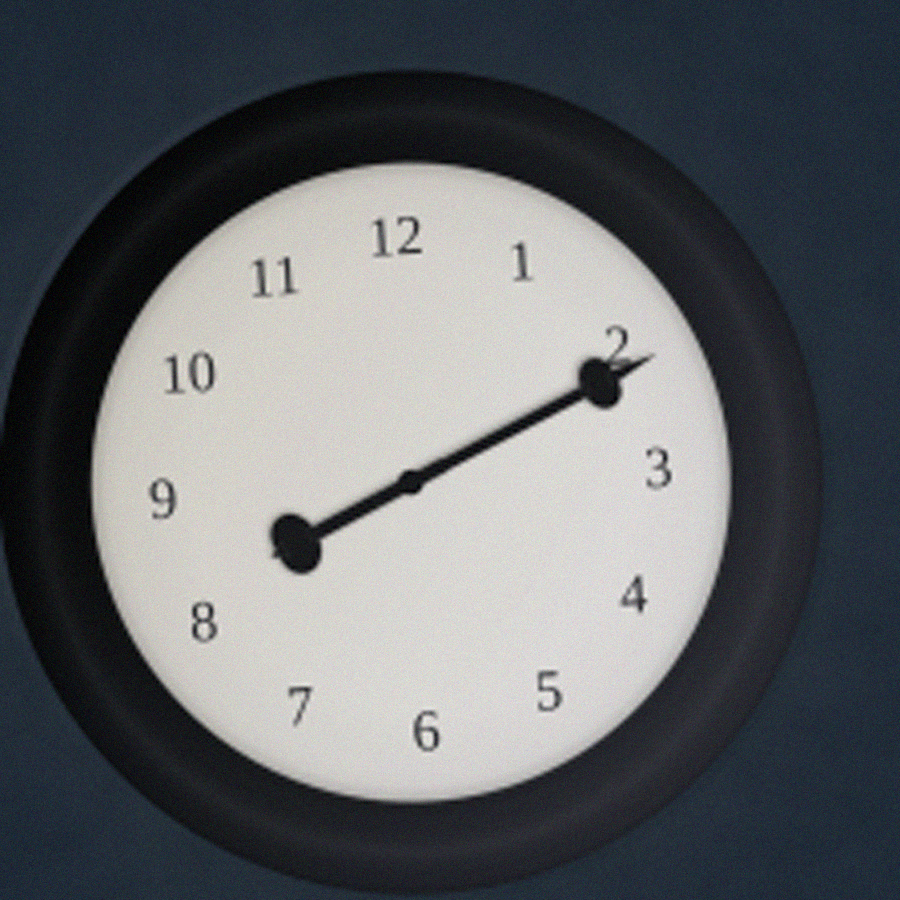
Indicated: 8,11
